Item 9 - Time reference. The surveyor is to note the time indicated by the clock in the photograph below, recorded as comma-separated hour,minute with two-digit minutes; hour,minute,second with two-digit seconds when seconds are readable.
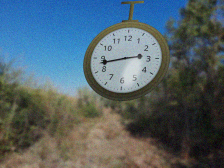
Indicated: 2,43
